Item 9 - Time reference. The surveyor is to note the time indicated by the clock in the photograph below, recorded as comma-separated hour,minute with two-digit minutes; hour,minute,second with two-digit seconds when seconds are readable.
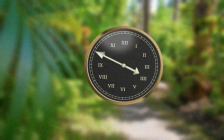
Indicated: 3,49
